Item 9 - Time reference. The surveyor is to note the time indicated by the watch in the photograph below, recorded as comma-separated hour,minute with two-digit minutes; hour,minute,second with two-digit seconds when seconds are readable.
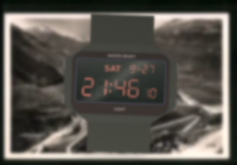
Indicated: 21,46
